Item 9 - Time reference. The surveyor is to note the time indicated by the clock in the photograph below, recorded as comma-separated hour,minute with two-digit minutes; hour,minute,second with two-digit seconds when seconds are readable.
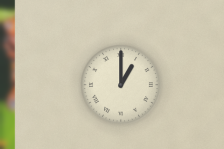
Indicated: 1,00
